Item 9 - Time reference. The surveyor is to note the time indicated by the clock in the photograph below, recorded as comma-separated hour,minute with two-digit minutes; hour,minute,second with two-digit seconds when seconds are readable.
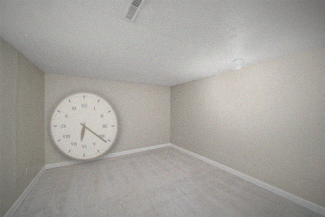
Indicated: 6,21
